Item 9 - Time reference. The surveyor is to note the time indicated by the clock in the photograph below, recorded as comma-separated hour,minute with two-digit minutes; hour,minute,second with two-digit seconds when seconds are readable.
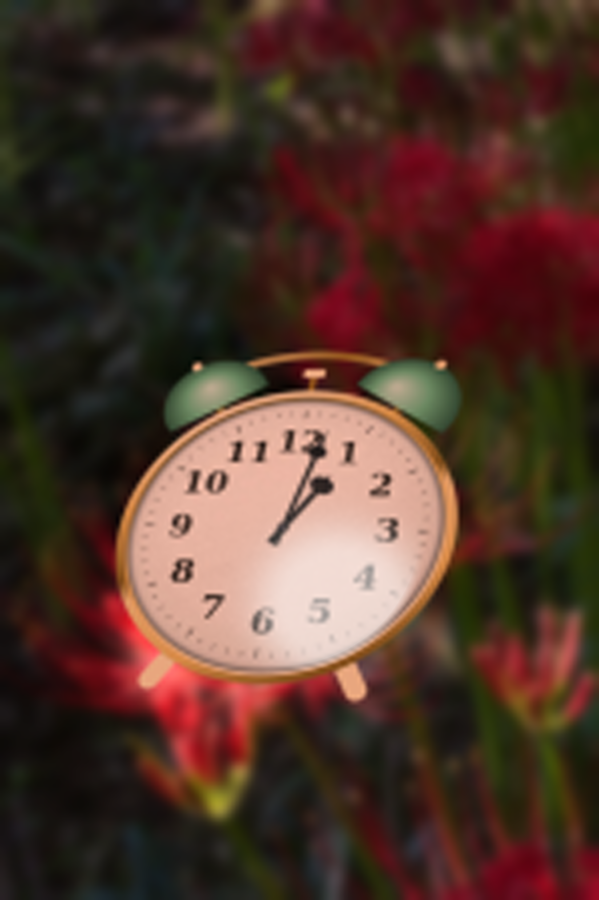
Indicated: 1,02
